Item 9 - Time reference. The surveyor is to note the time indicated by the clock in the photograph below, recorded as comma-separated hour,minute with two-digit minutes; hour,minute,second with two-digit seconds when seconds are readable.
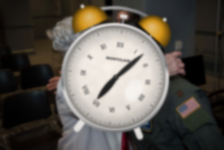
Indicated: 7,07
